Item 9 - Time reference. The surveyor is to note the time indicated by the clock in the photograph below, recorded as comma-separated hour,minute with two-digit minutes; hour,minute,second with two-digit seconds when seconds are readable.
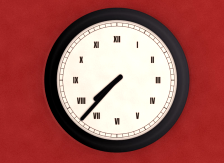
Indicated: 7,37
